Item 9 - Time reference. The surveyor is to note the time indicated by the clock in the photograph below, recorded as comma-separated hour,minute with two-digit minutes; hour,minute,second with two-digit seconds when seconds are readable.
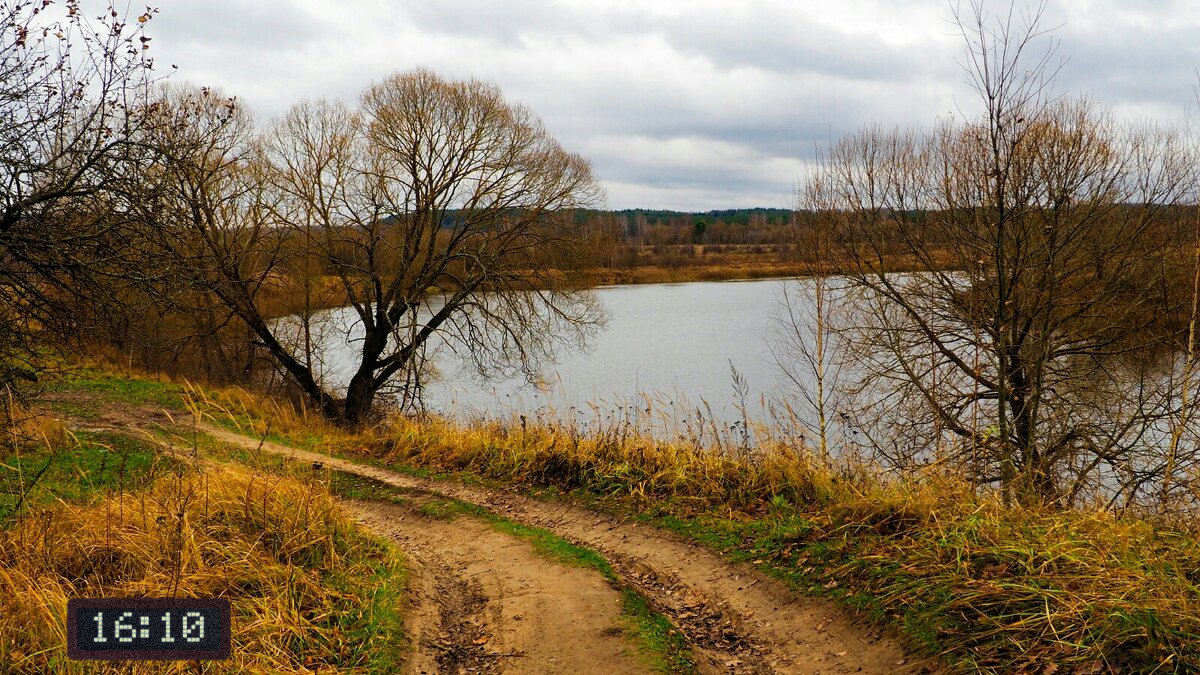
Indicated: 16,10
